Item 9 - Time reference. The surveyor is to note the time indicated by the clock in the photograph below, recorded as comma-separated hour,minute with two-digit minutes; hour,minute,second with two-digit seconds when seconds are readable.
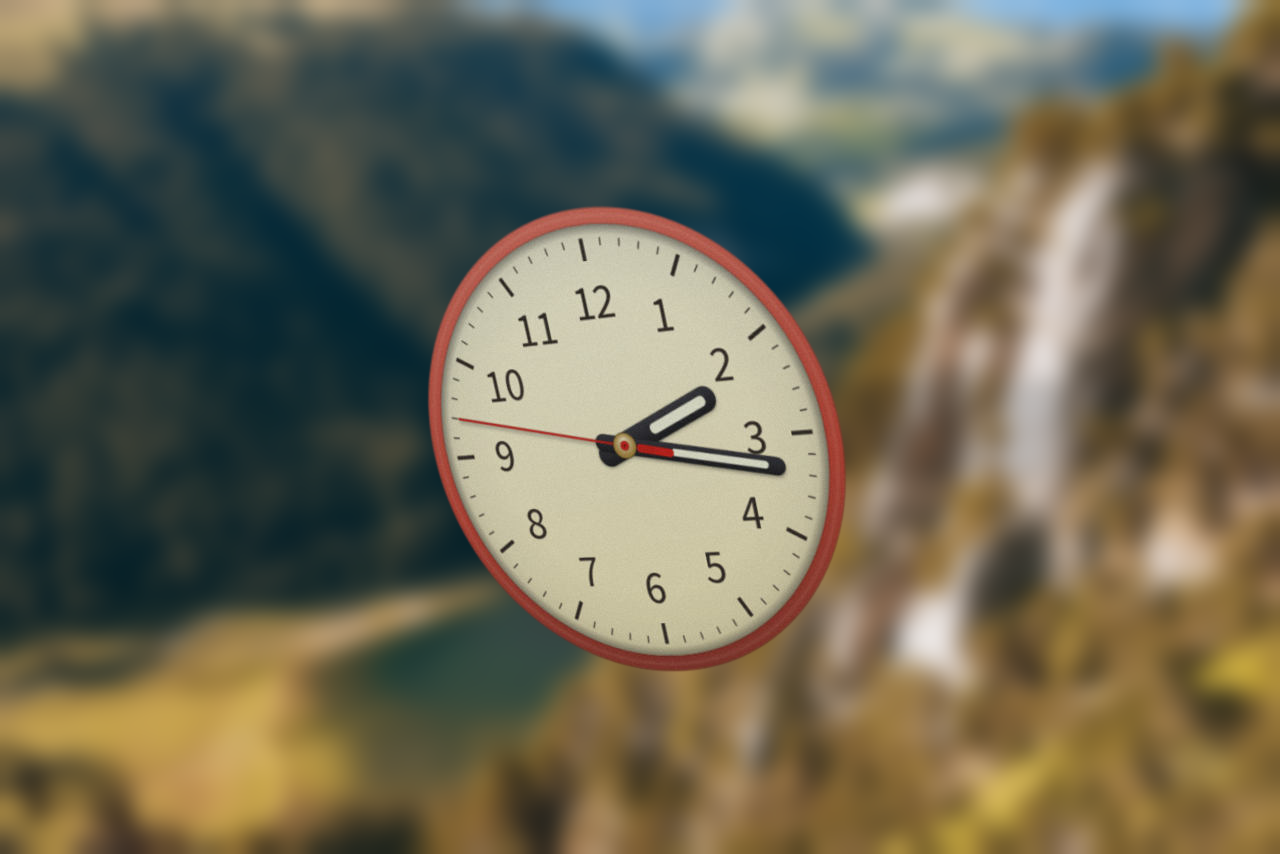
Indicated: 2,16,47
